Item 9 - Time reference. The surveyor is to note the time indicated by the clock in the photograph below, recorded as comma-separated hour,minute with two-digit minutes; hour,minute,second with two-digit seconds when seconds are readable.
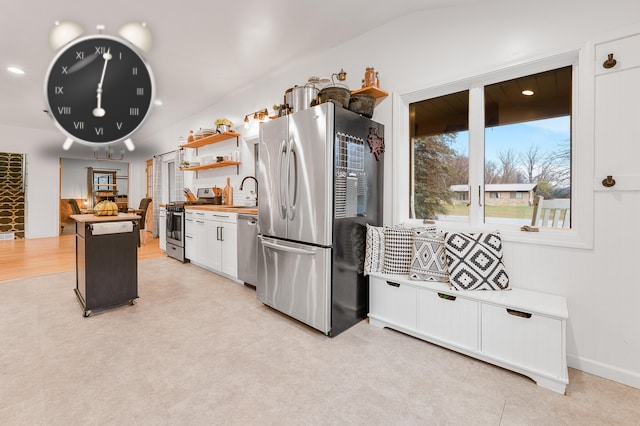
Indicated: 6,02
